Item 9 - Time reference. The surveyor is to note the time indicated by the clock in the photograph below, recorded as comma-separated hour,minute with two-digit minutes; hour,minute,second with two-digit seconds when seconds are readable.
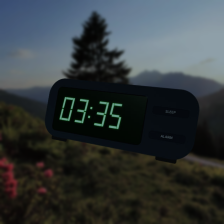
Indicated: 3,35
